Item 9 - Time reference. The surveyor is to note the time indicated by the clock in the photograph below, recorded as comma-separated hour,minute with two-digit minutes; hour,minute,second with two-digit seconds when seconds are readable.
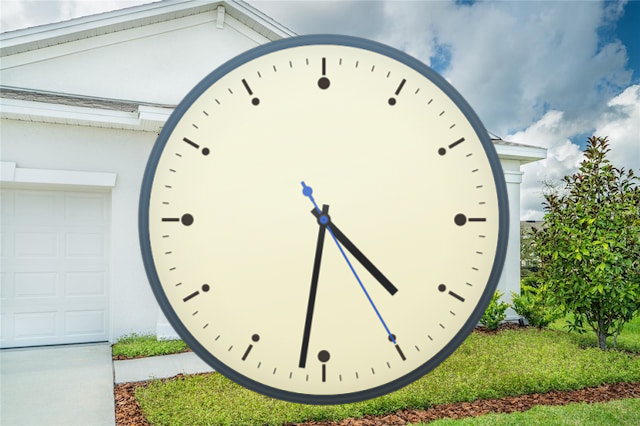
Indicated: 4,31,25
